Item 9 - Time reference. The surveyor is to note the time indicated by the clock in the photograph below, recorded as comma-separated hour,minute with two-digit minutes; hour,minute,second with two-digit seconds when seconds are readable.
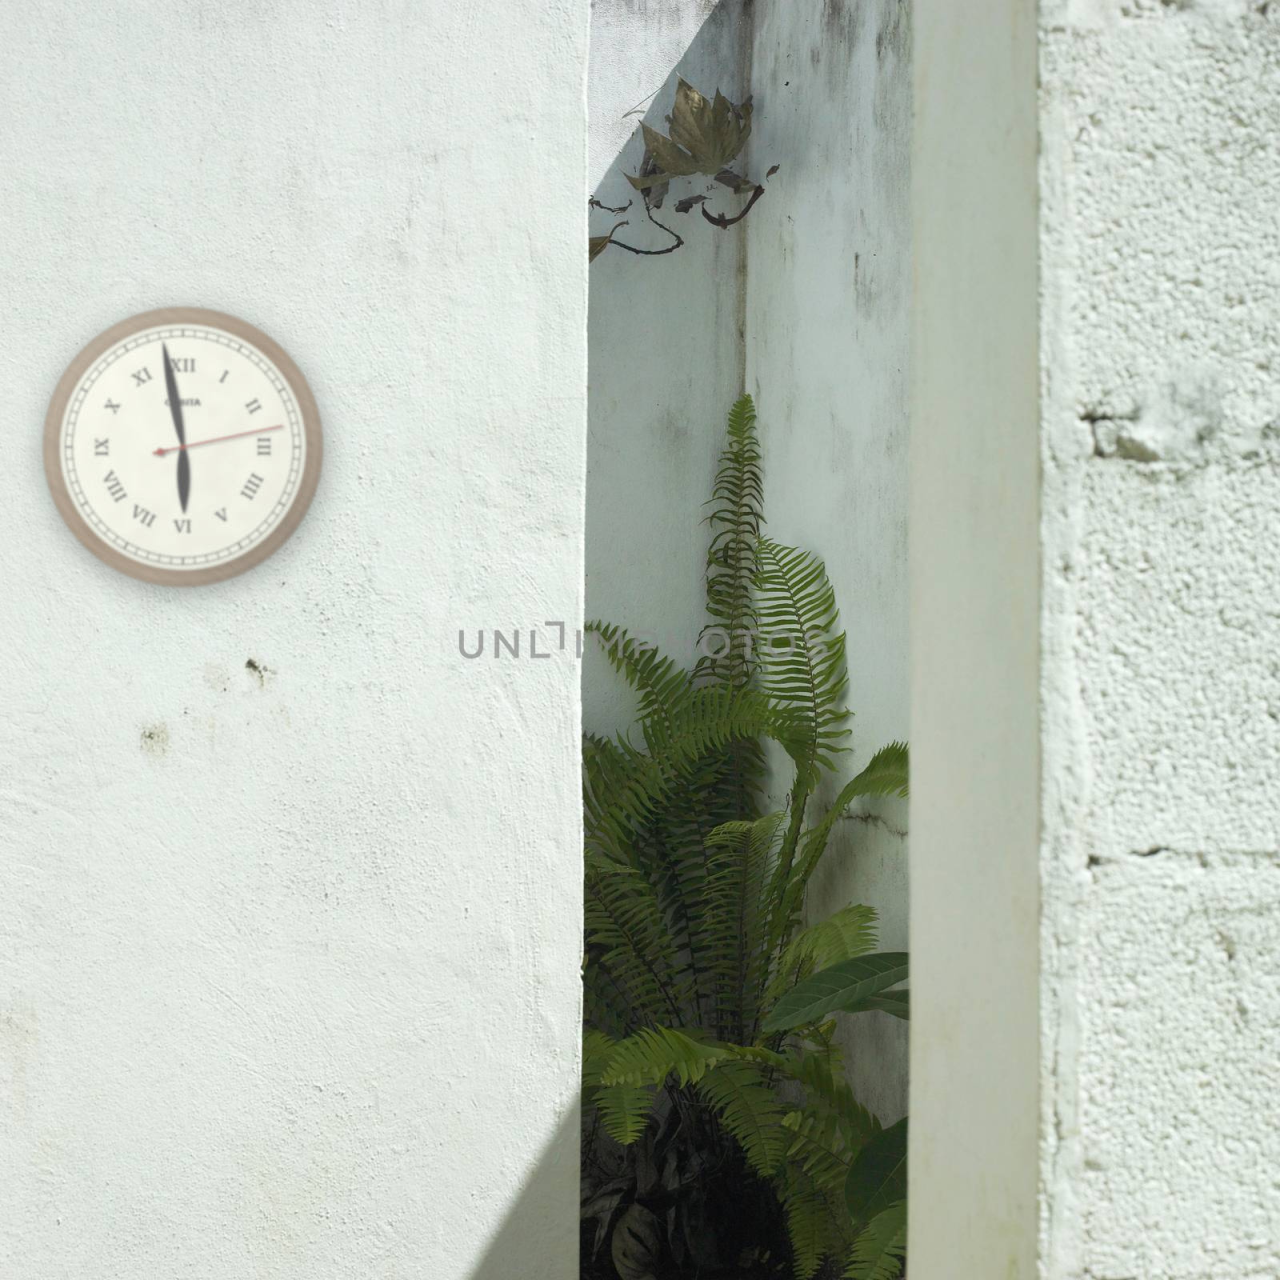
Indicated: 5,58,13
